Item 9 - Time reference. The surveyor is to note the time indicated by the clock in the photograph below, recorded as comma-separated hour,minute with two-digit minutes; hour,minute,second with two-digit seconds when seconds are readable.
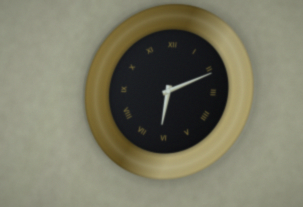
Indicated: 6,11
